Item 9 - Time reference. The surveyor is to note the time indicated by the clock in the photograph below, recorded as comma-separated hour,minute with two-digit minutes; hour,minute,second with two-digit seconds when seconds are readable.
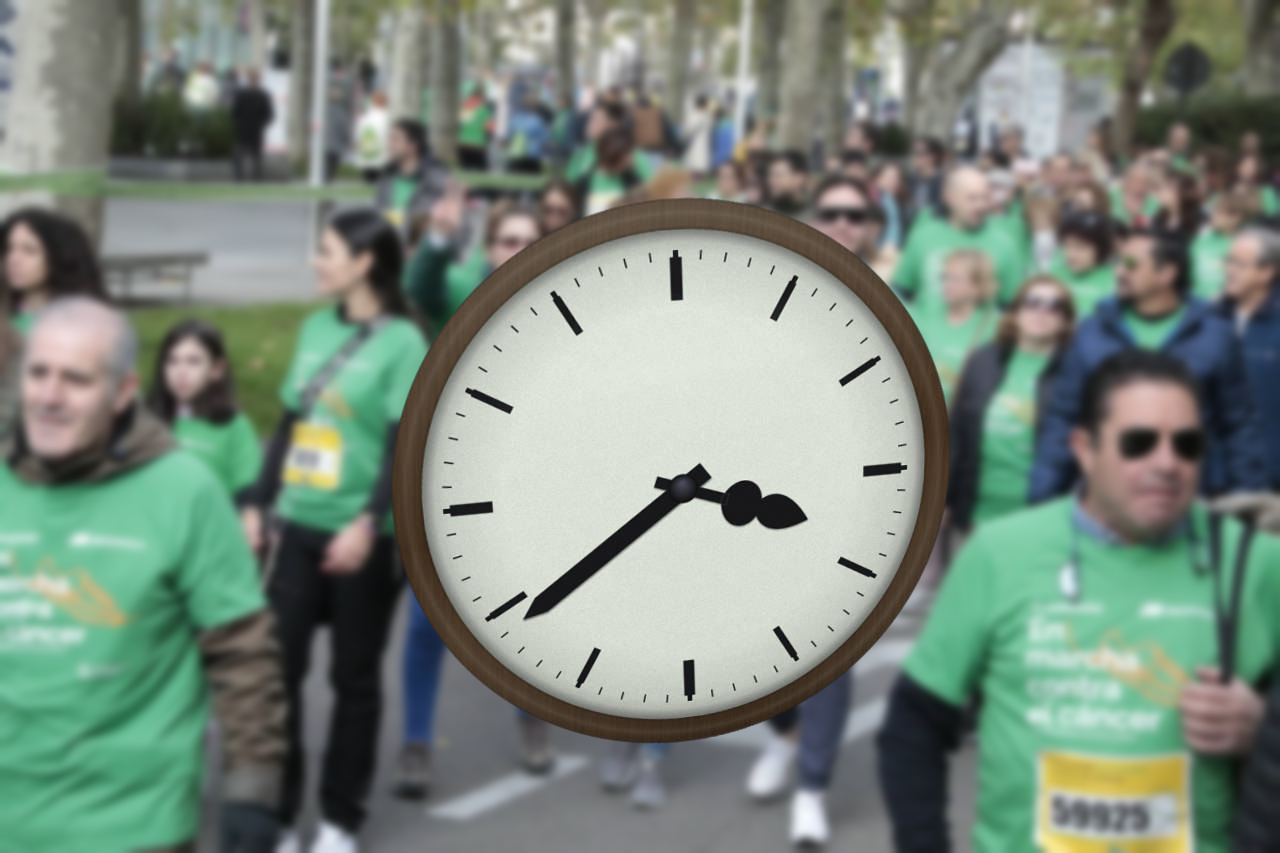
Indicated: 3,39
